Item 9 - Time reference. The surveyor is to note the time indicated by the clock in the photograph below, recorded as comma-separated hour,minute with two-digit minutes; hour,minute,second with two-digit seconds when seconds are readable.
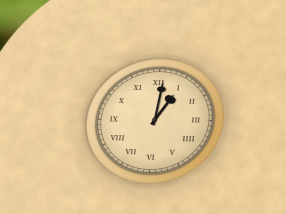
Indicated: 1,01
